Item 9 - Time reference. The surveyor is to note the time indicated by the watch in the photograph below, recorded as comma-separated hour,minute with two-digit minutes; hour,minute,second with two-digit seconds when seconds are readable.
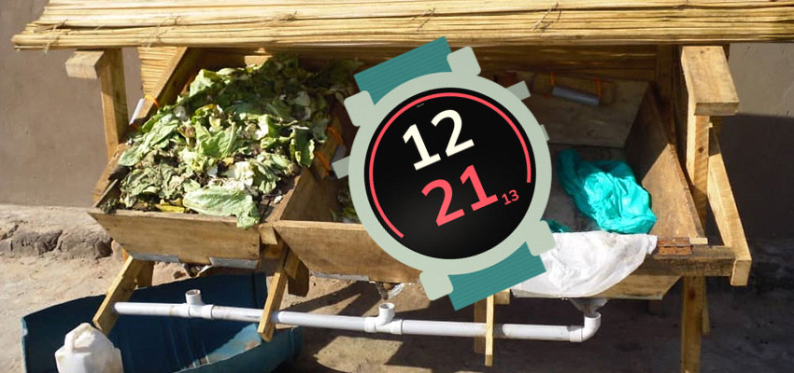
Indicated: 12,21,13
